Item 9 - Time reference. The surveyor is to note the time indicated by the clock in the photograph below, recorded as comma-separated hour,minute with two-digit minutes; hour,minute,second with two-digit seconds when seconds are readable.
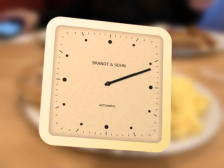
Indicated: 2,11
